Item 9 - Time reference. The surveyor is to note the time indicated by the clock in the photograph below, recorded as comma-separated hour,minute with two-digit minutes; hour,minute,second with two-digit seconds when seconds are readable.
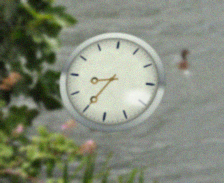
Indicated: 8,35
